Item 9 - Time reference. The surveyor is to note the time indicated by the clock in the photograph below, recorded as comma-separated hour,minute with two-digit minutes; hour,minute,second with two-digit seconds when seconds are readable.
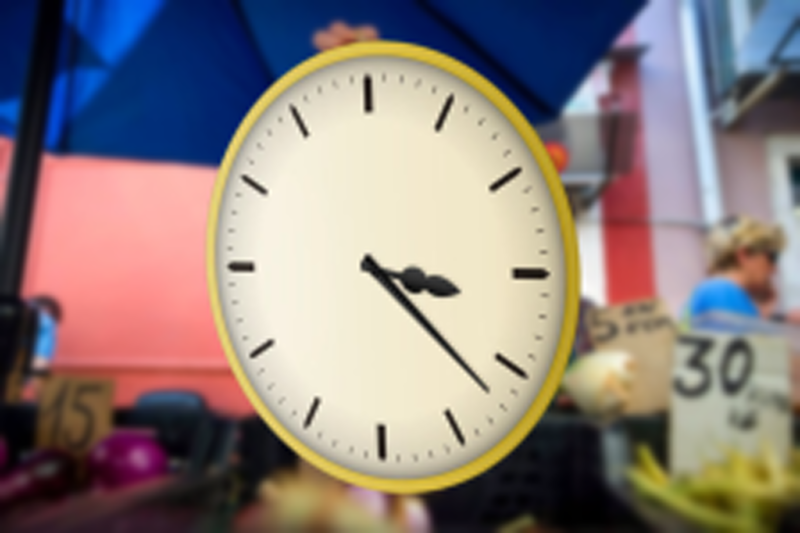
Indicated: 3,22
